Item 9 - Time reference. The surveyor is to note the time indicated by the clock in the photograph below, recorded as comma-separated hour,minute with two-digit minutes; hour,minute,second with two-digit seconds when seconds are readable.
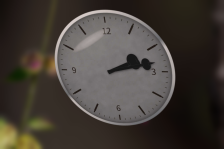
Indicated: 2,13
